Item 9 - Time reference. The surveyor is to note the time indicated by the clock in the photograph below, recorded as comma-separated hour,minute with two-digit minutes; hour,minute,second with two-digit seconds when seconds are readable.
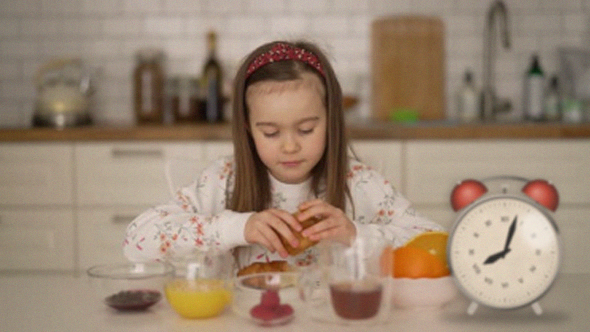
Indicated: 8,03
